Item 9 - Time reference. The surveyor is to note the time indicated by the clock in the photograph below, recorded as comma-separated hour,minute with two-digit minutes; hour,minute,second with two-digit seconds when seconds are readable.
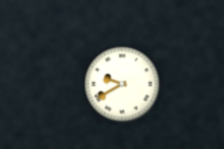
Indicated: 9,40
